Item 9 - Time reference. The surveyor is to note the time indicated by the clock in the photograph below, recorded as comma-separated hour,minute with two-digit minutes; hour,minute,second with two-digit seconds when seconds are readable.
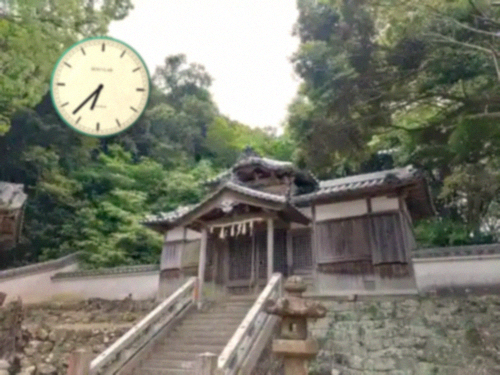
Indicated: 6,37
